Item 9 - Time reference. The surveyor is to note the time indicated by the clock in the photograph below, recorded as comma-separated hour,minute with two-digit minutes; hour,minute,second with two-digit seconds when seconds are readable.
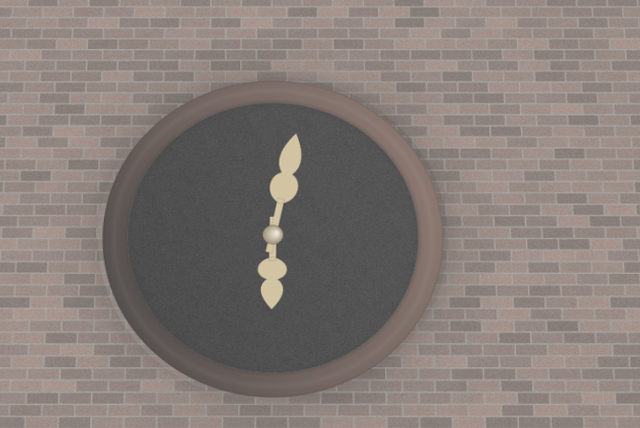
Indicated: 6,02
